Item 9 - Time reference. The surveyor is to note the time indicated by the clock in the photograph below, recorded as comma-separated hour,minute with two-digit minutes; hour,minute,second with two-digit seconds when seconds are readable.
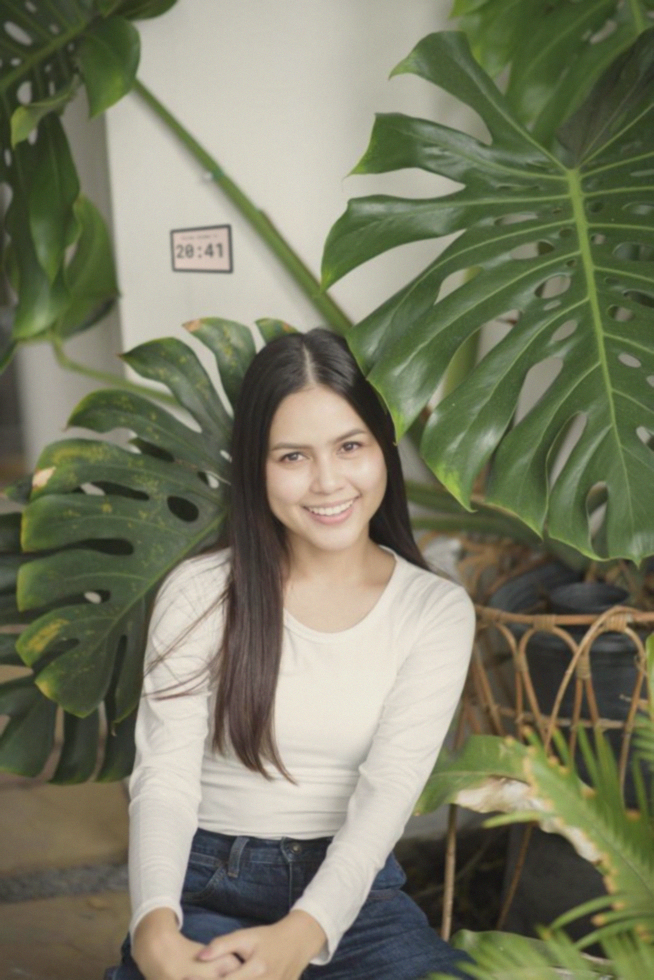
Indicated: 20,41
